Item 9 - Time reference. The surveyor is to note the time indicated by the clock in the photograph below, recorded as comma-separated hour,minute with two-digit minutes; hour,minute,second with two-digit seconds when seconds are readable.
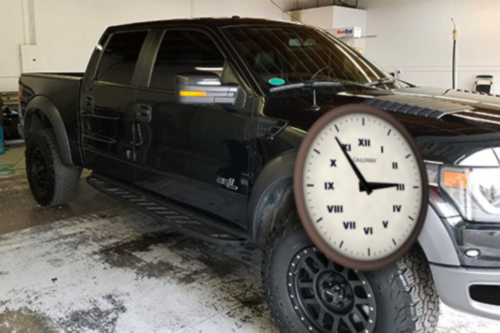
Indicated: 2,54
